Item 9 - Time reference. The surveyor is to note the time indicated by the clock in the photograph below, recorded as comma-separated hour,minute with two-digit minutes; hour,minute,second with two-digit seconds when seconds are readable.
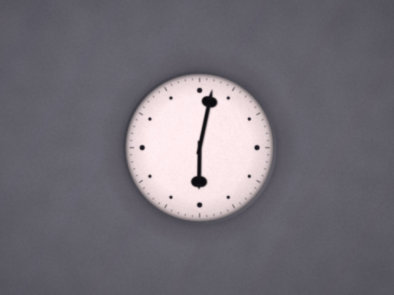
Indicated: 6,02
